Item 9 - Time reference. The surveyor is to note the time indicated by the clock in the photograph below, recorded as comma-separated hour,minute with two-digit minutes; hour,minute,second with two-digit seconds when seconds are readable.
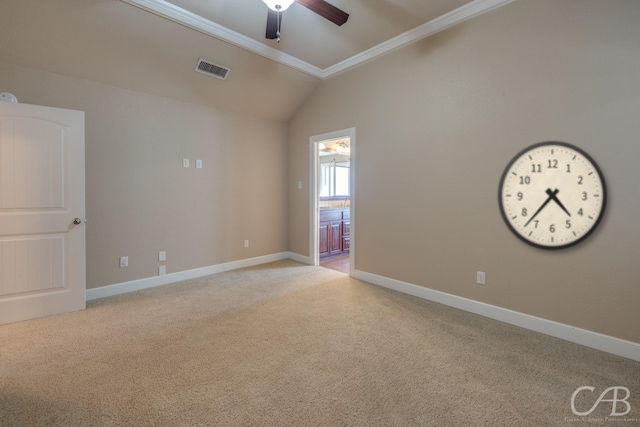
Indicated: 4,37
